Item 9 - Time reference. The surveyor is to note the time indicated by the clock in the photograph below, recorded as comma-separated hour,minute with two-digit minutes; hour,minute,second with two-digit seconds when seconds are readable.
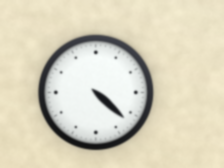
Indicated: 4,22
